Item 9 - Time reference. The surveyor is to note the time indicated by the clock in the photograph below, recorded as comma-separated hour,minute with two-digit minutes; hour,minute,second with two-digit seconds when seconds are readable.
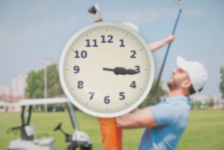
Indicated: 3,16
